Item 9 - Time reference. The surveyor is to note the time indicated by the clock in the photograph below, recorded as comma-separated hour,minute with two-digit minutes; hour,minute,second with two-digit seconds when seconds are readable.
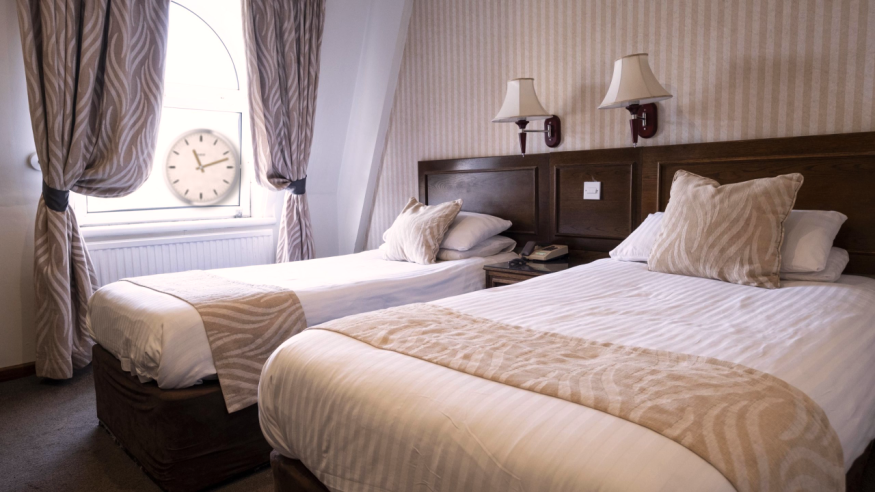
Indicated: 11,12
